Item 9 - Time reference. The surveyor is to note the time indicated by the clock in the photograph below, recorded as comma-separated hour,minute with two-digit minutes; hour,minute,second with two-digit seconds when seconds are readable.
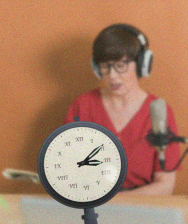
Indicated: 3,09
